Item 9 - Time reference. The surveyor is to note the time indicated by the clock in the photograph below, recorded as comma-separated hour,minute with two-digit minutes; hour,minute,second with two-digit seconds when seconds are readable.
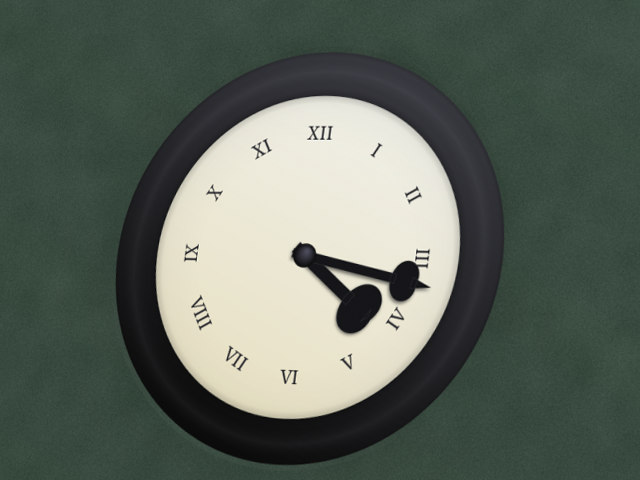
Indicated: 4,17
